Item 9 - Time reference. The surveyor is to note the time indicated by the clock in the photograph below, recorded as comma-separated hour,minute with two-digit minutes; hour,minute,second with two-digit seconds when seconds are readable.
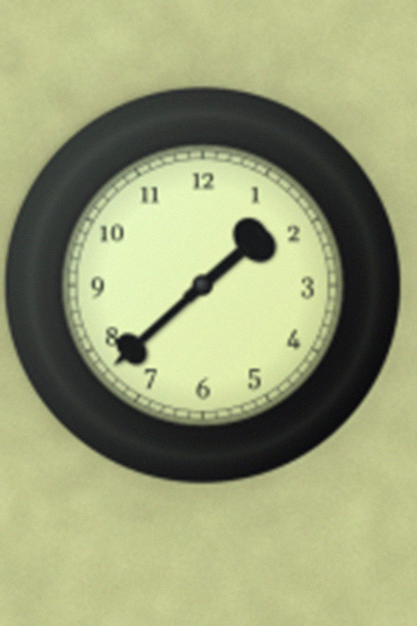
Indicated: 1,38
